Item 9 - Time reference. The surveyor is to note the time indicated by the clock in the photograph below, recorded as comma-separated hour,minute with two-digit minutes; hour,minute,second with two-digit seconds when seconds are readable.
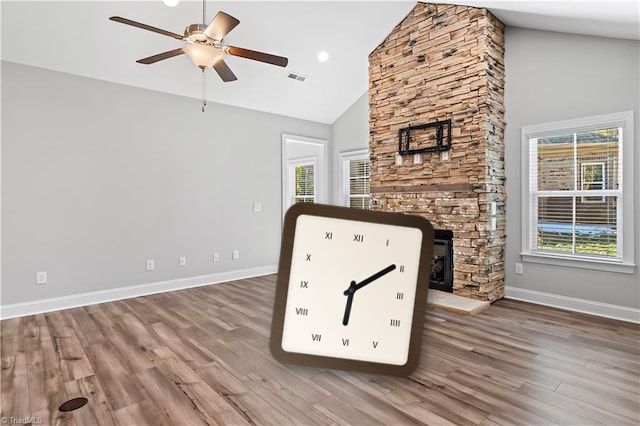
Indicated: 6,09
